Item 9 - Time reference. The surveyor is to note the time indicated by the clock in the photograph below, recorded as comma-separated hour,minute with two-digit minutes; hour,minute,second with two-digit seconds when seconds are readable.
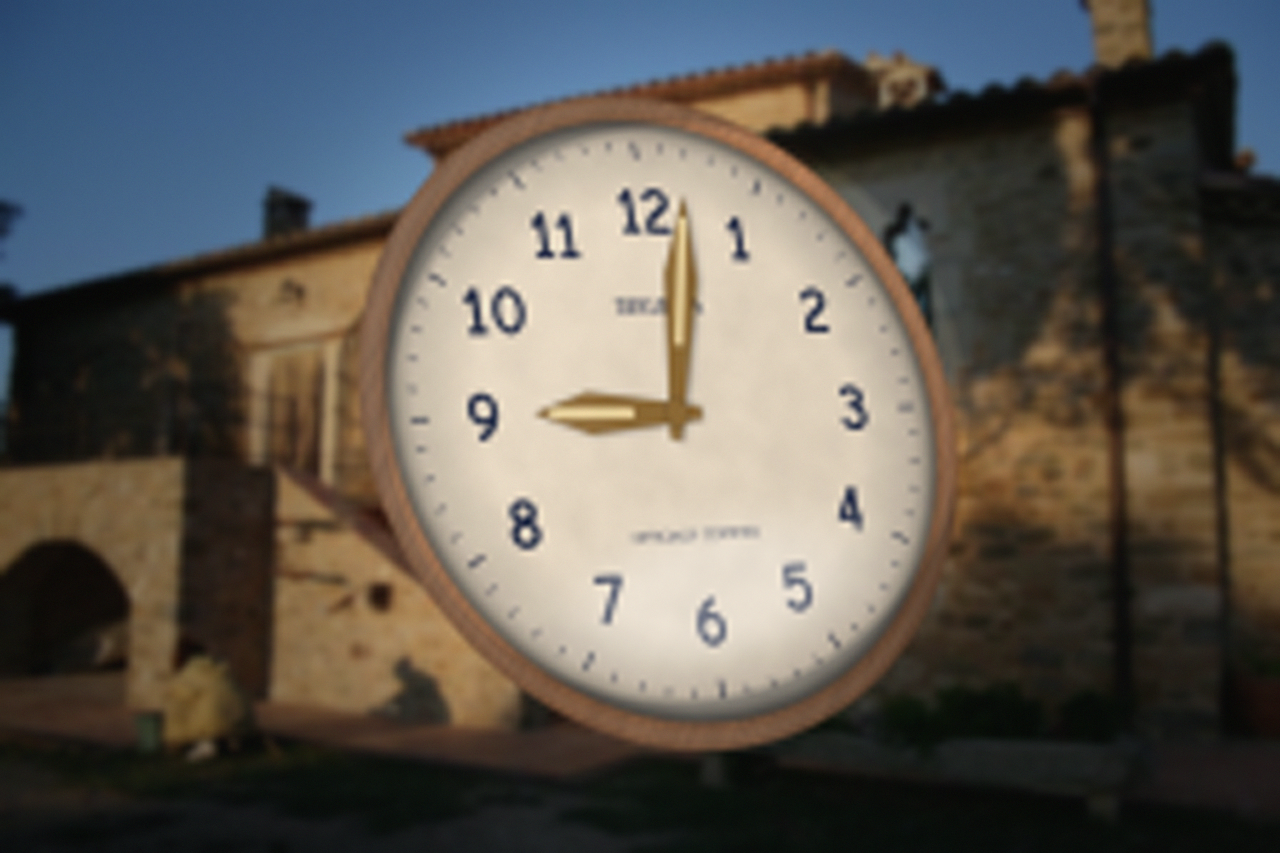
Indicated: 9,02
